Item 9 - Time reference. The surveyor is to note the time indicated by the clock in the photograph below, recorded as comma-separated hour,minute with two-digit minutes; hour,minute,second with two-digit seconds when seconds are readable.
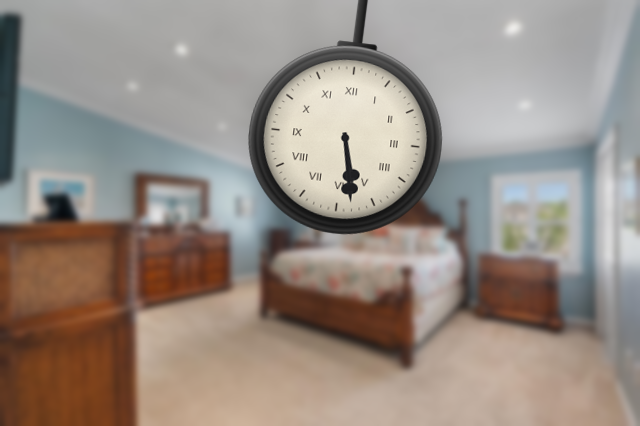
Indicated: 5,28
